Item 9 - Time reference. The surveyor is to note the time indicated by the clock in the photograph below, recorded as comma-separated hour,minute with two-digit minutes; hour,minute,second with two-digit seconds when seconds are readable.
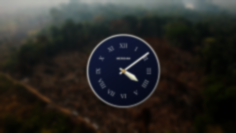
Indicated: 4,09
